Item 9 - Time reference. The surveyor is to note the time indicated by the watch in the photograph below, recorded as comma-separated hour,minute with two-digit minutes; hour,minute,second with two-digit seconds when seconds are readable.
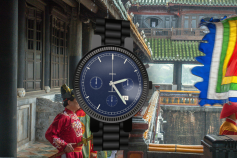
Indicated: 2,24
